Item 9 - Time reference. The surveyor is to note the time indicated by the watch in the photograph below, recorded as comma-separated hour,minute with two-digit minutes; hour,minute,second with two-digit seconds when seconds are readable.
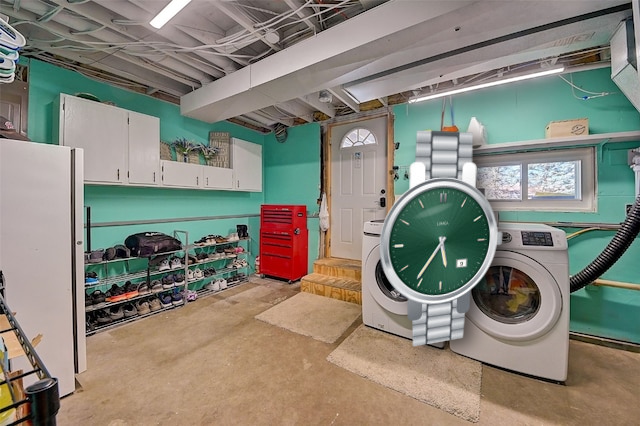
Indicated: 5,36
